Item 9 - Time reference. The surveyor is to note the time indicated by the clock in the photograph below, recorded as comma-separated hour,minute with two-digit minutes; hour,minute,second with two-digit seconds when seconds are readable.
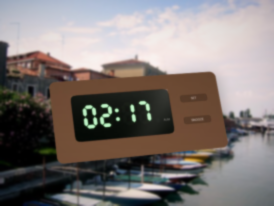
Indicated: 2,17
